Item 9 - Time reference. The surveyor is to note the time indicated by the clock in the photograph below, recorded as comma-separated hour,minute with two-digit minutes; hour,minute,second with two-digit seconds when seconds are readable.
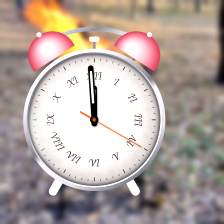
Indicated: 11,59,20
